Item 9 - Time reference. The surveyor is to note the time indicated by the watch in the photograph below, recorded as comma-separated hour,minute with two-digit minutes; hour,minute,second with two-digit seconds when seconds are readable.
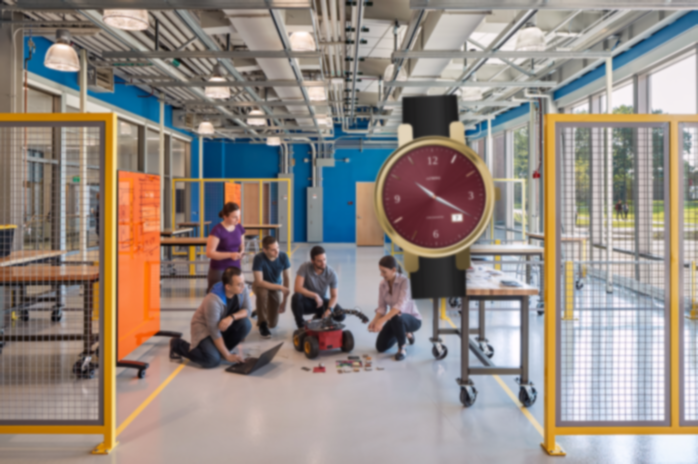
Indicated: 10,20
